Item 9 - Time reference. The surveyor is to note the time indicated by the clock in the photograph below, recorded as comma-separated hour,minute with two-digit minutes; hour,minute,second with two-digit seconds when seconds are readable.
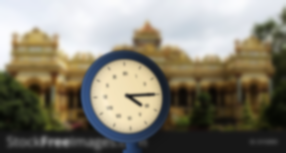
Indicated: 4,15
